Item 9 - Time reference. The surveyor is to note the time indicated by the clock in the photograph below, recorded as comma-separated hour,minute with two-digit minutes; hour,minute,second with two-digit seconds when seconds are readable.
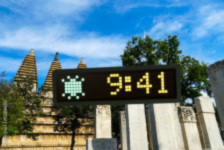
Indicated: 9,41
